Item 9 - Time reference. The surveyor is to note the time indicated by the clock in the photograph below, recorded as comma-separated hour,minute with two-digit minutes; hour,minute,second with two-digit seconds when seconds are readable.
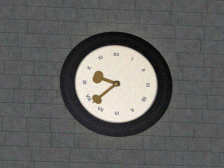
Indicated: 9,38
